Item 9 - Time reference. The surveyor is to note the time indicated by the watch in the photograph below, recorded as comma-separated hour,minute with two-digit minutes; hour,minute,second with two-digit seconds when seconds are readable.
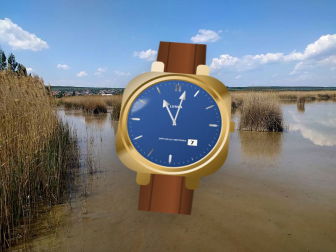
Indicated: 11,02
